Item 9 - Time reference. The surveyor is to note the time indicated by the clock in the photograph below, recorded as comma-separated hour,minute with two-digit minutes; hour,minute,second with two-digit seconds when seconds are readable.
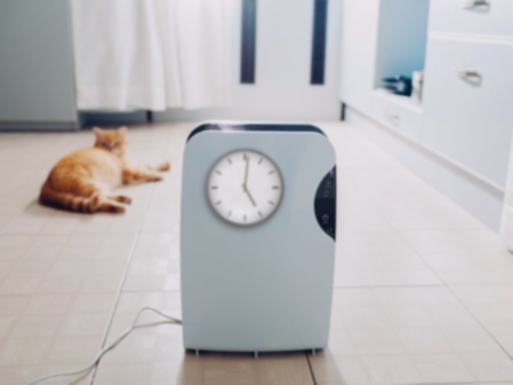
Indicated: 5,01
